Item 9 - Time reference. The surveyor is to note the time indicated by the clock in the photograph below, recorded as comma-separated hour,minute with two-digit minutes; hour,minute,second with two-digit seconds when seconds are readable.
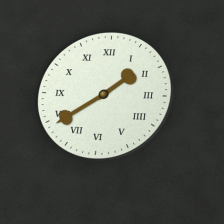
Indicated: 1,39
